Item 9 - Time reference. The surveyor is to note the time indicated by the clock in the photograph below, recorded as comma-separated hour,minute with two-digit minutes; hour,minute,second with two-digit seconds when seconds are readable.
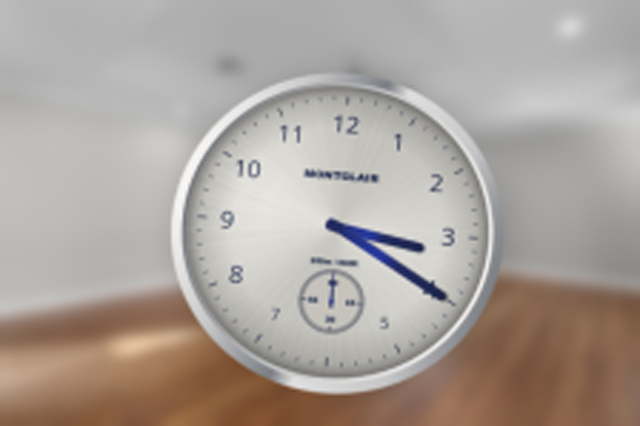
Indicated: 3,20
